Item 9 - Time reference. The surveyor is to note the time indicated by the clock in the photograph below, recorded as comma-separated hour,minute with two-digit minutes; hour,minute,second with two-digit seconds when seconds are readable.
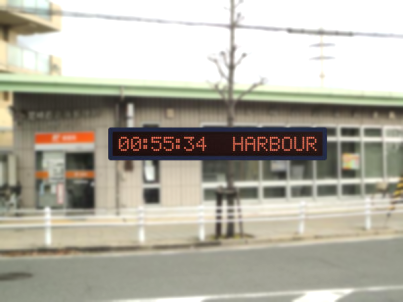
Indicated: 0,55,34
